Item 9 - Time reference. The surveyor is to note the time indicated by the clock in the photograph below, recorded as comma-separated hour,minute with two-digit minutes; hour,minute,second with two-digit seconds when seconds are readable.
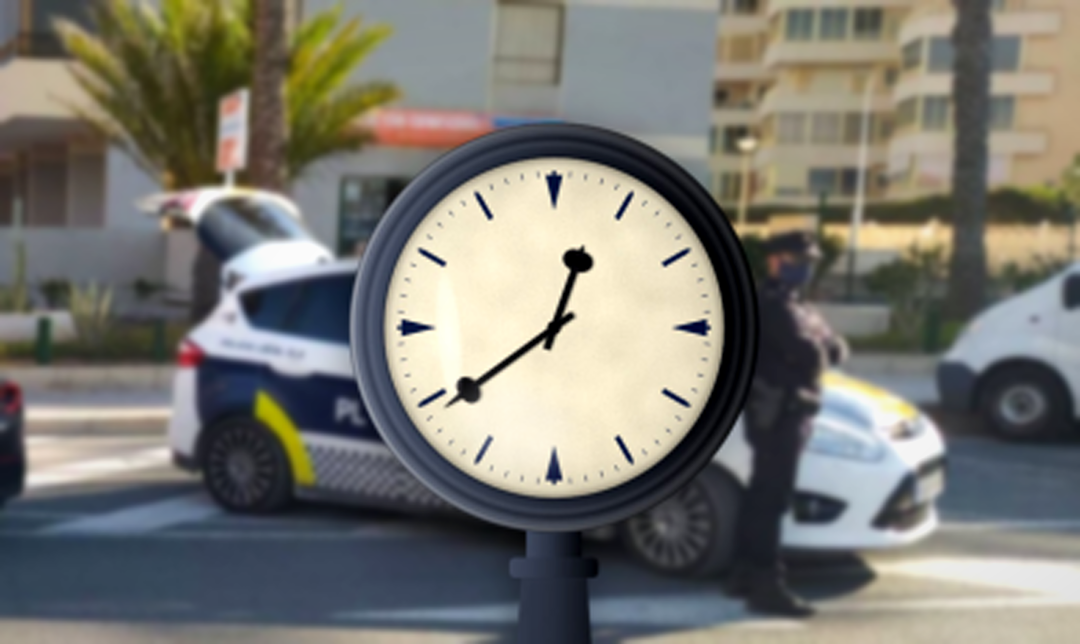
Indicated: 12,39
